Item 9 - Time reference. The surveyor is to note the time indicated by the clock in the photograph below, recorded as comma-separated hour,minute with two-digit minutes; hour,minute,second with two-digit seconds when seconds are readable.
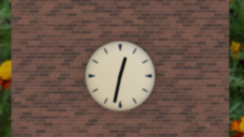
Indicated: 12,32
